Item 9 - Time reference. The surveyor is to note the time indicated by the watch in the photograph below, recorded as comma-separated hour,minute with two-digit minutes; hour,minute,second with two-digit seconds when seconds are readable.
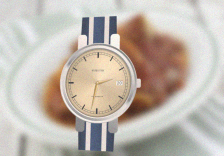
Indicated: 2,32
